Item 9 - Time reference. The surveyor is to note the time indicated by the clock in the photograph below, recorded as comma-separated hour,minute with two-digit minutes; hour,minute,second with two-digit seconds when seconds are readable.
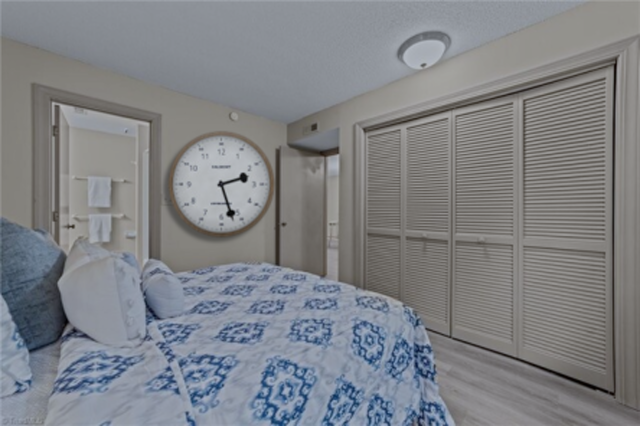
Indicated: 2,27
